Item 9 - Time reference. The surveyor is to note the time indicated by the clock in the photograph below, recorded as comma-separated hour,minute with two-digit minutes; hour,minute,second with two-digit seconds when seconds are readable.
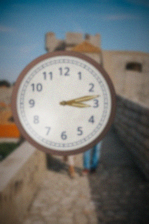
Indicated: 3,13
